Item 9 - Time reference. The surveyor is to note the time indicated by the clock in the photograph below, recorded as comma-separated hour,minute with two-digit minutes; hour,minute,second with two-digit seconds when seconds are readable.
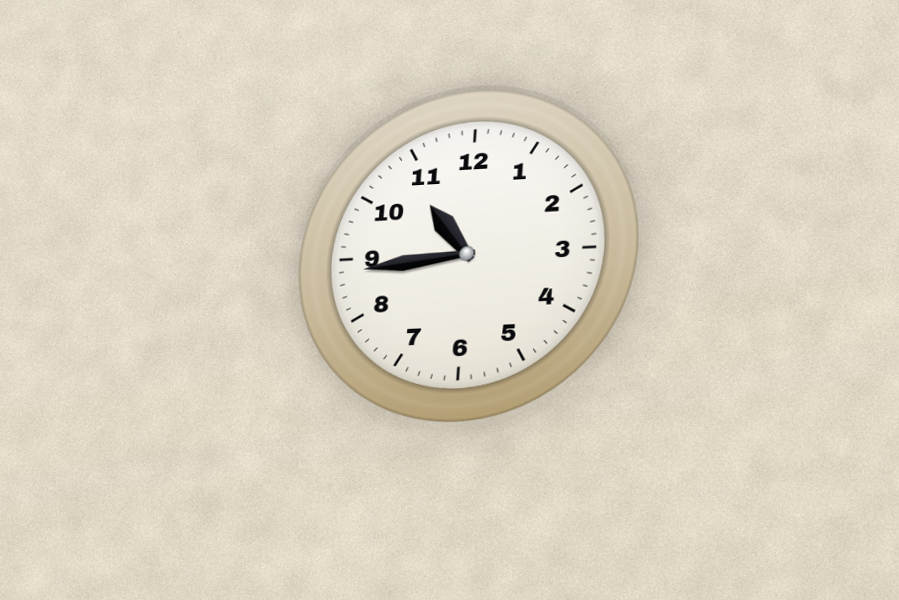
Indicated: 10,44
